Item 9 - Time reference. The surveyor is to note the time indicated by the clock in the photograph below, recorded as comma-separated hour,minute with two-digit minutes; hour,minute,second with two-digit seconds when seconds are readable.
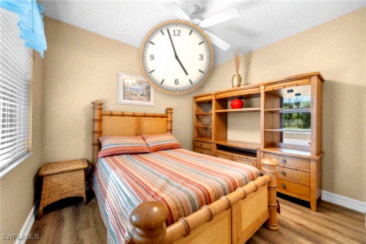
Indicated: 4,57
